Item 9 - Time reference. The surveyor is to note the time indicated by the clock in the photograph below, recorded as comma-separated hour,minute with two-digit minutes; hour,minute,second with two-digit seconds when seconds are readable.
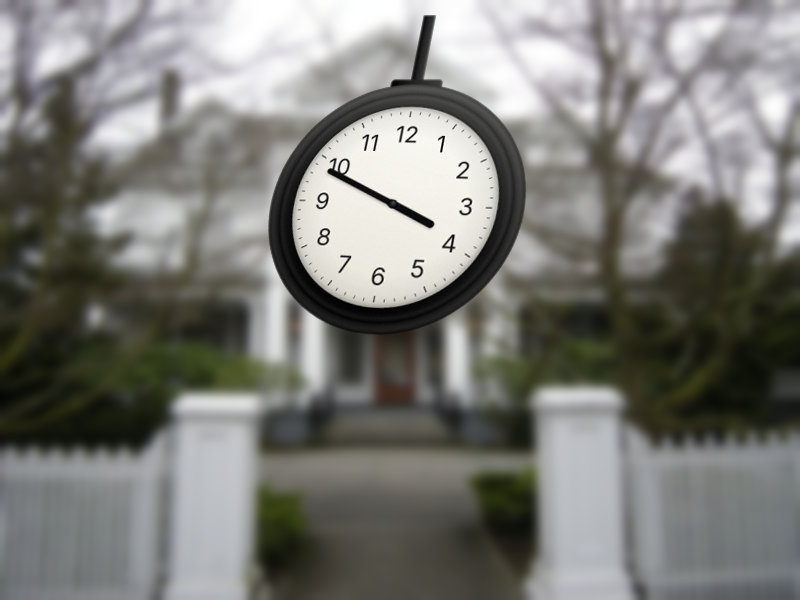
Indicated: 3,49
